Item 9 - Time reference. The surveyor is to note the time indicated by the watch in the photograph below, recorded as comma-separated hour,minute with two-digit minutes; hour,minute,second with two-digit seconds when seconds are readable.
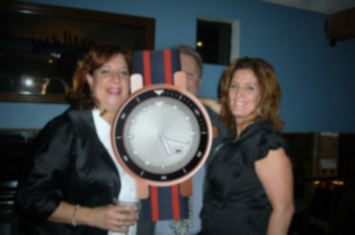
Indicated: 5,18
